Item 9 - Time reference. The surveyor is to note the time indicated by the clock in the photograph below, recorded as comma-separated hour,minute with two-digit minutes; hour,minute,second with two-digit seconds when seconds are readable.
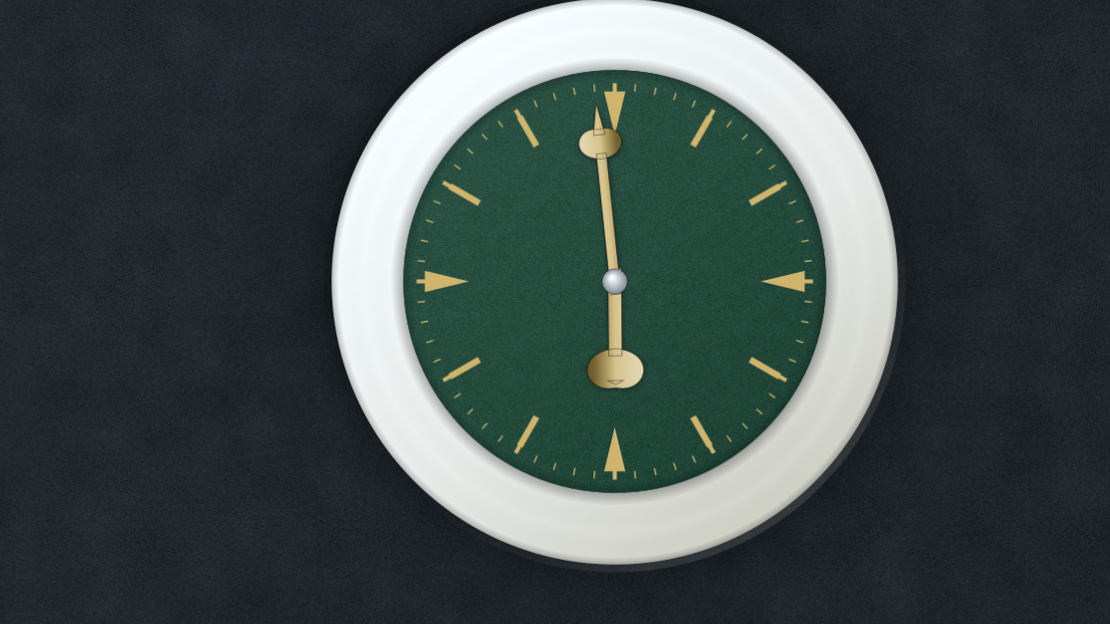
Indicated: 5,59
